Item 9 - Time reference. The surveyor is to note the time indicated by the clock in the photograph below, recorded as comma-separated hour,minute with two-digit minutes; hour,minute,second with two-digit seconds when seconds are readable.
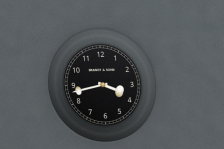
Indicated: 3,43
